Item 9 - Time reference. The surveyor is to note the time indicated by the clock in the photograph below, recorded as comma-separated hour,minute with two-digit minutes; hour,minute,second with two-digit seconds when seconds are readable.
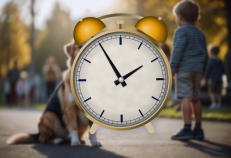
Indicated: 1,55
